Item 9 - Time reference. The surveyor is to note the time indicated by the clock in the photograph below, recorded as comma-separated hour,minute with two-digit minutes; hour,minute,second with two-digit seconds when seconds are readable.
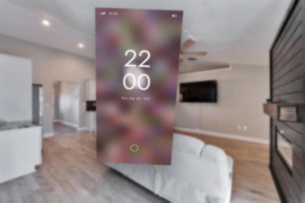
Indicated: 22,00
